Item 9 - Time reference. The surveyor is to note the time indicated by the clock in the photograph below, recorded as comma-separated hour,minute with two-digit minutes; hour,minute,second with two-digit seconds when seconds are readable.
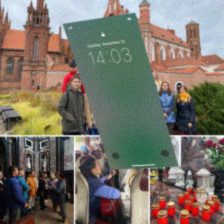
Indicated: 14,03
